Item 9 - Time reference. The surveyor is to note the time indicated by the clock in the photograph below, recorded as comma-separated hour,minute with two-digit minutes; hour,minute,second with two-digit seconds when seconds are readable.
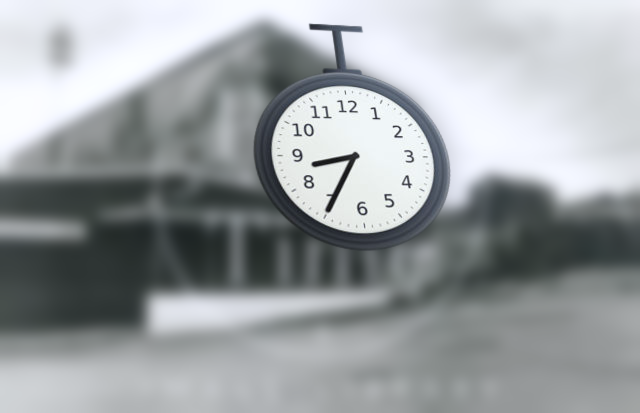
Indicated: 8,35
